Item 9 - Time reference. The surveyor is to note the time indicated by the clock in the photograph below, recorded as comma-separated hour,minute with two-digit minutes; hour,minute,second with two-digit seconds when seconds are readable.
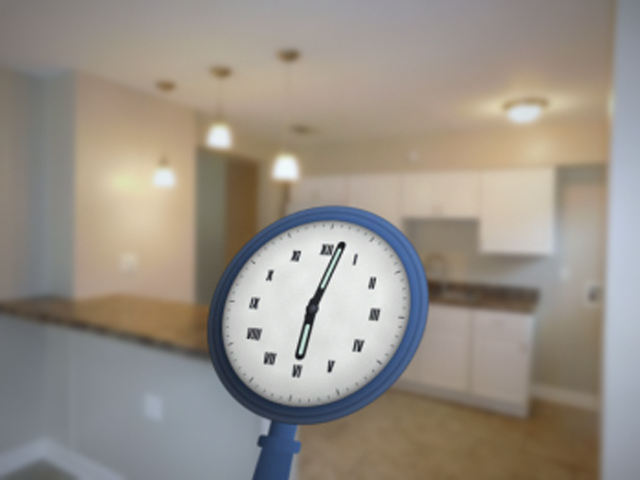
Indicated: 6,02
